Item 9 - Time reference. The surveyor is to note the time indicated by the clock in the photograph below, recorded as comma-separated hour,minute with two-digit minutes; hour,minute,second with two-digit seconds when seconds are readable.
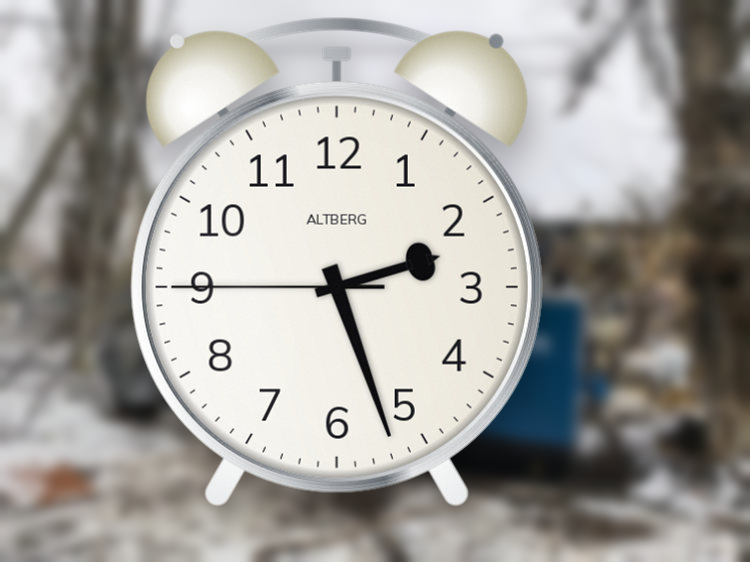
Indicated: 2,26,45
